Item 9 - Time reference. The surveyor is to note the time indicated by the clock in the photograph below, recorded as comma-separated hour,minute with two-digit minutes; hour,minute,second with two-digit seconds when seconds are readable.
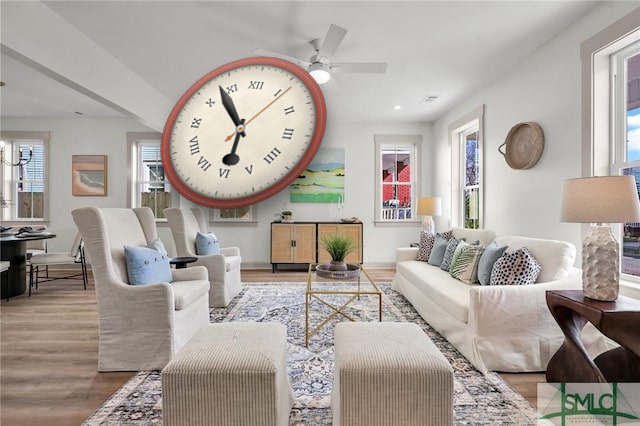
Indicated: 5,53,06
